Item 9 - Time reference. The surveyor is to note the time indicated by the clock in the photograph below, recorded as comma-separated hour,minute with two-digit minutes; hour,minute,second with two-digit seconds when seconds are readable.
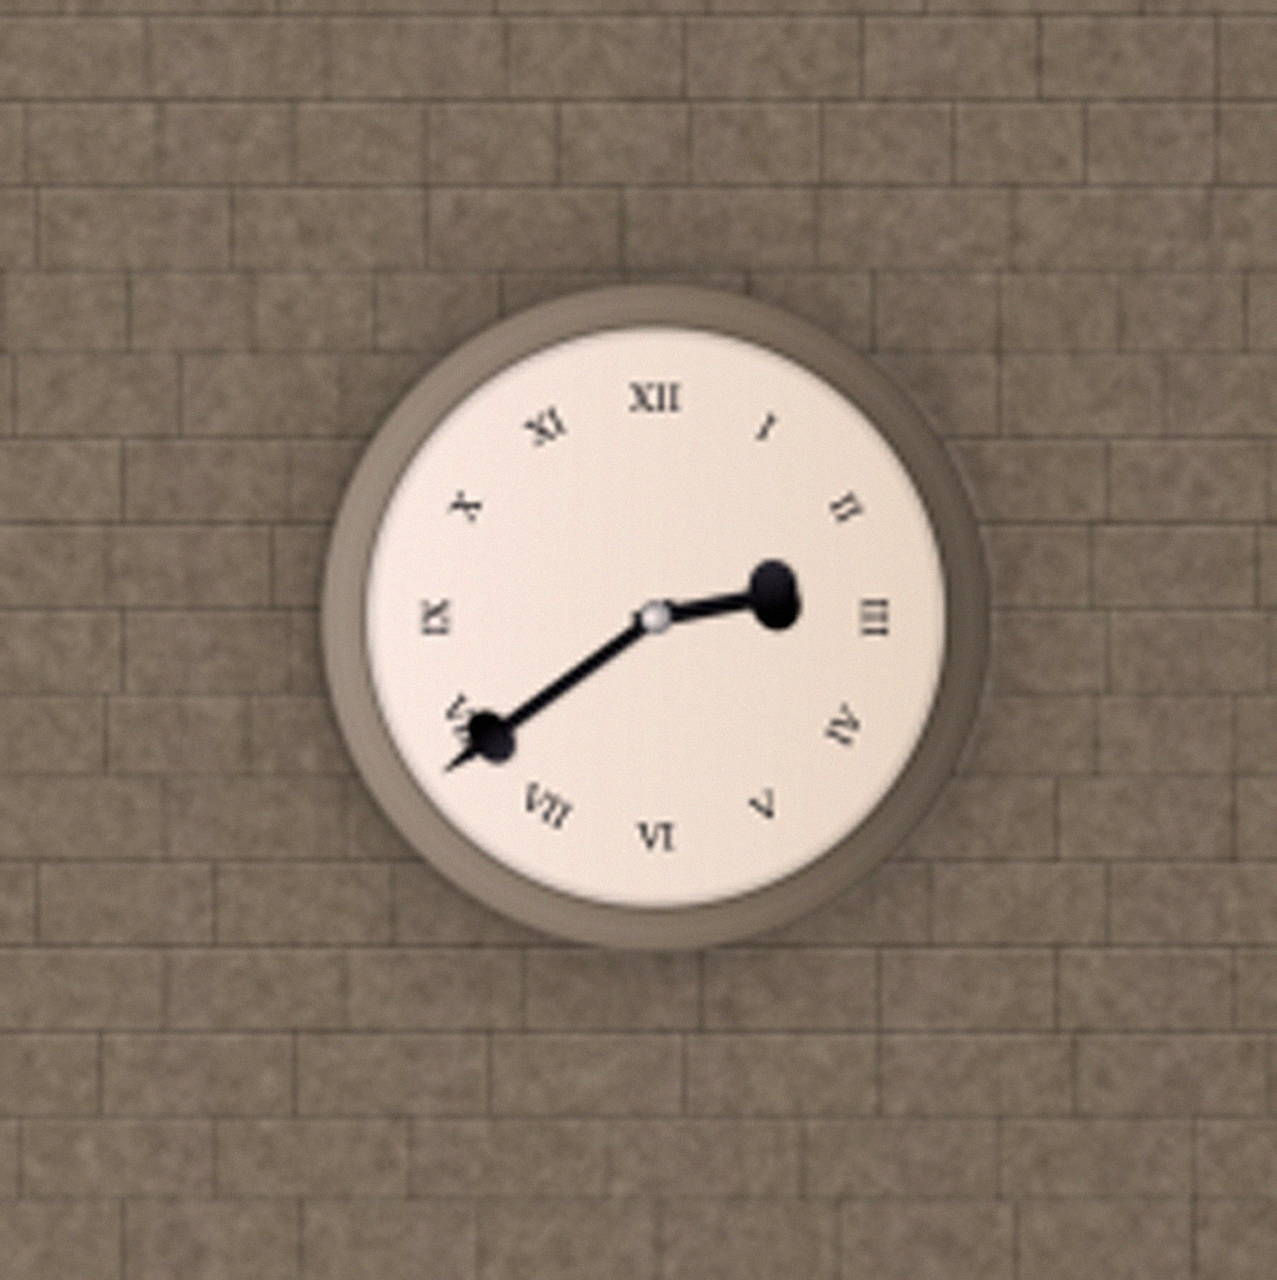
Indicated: 2,39
